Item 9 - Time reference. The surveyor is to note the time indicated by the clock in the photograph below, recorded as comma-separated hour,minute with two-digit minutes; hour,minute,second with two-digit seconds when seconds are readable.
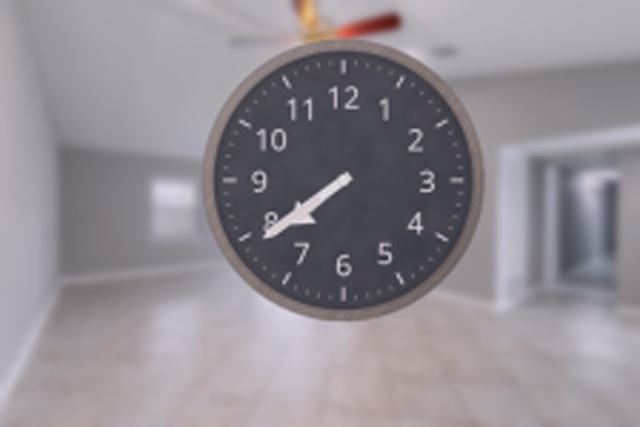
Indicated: 7,39
